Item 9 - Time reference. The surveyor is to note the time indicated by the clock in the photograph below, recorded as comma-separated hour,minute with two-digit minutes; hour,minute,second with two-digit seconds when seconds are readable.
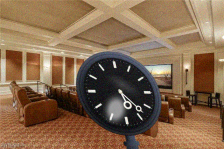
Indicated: 5,23
